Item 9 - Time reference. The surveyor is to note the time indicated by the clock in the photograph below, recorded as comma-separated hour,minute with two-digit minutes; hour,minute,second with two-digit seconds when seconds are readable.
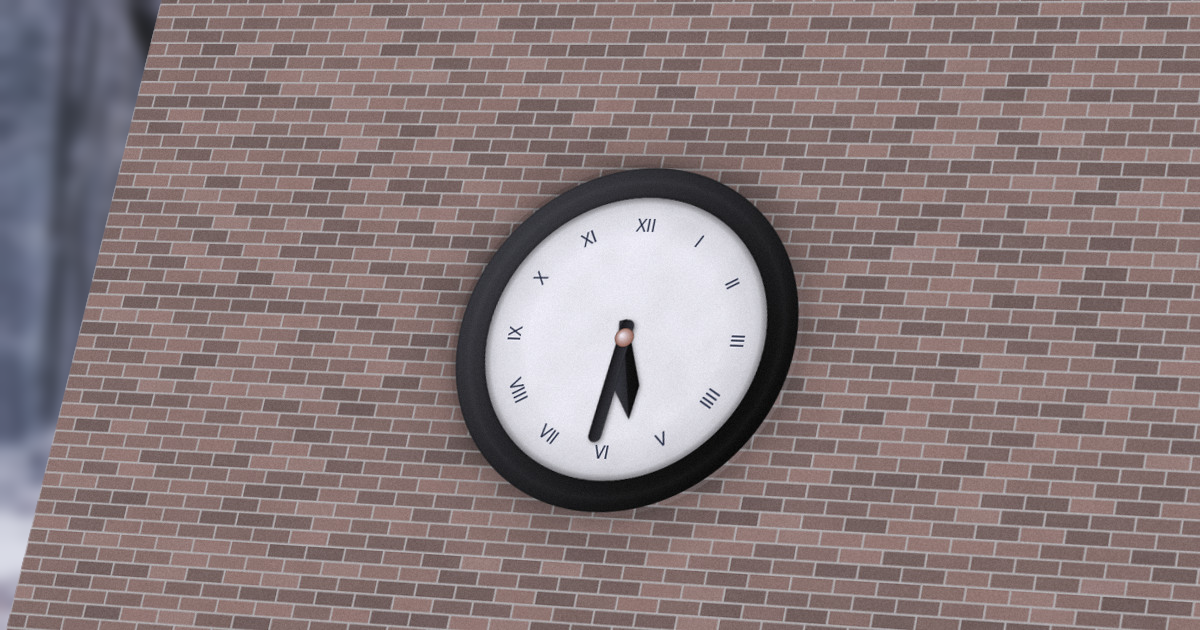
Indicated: 5,31
